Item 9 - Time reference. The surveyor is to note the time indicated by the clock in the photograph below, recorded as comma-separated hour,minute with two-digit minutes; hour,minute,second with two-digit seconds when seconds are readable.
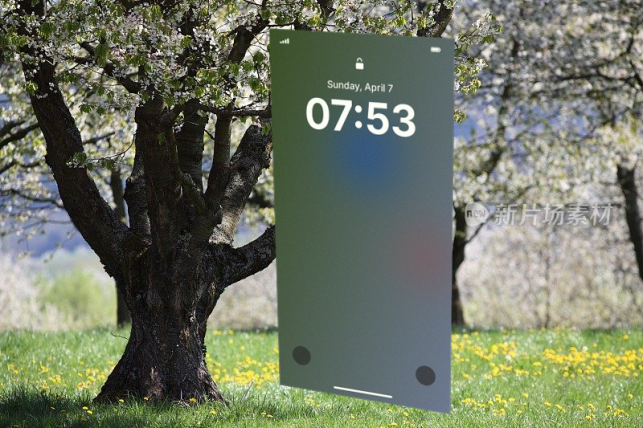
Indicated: 7,53
